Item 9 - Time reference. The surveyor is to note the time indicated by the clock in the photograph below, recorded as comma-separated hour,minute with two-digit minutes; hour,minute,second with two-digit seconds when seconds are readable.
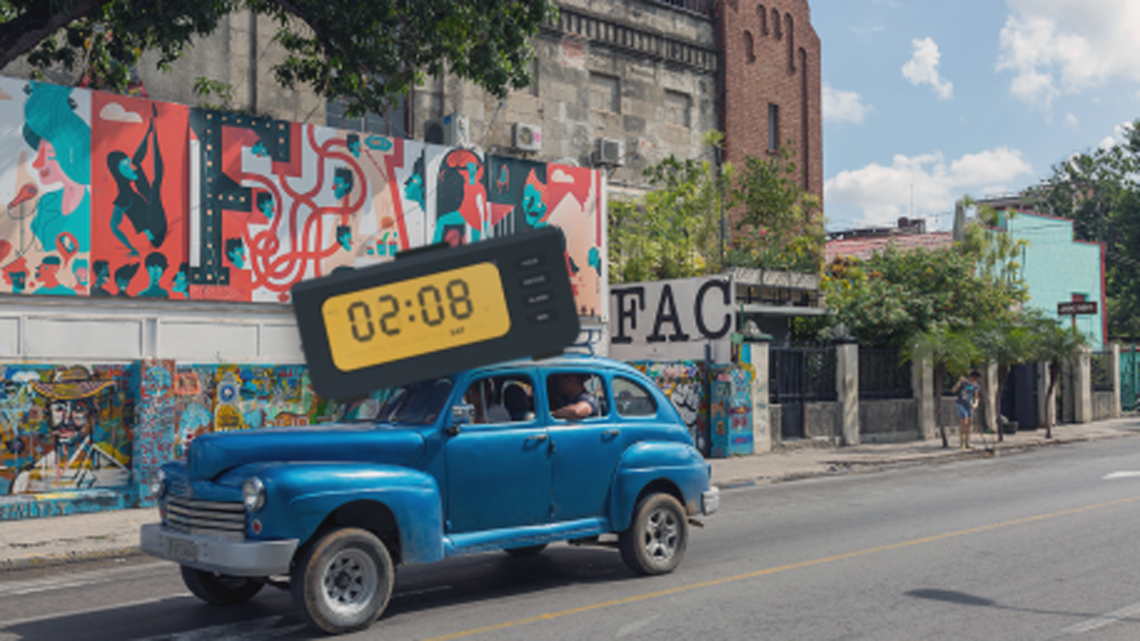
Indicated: 2,08
